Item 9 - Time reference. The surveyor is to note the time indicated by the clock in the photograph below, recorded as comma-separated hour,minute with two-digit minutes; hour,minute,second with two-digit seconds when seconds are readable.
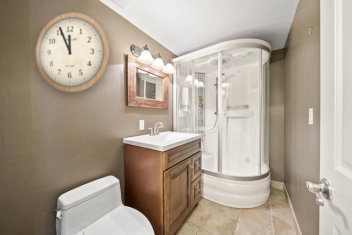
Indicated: 11,56
